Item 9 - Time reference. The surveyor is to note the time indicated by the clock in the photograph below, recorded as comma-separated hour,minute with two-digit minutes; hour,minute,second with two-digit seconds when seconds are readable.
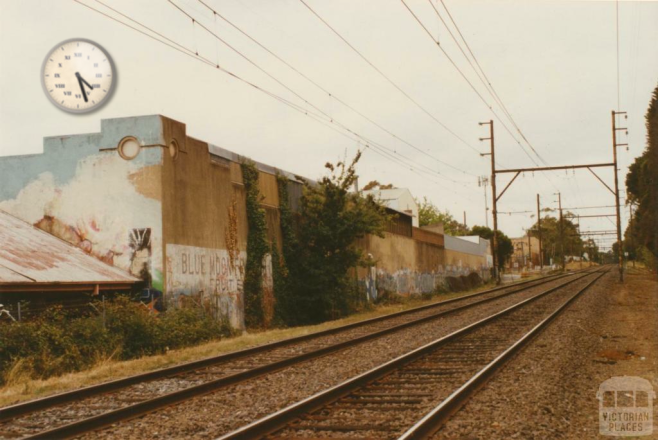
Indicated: 4,27
